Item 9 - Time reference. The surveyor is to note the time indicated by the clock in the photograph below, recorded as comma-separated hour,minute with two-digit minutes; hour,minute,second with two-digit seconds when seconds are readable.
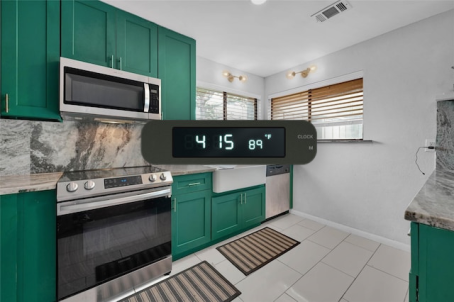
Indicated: 4,15
